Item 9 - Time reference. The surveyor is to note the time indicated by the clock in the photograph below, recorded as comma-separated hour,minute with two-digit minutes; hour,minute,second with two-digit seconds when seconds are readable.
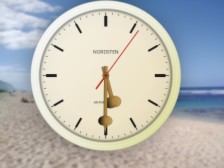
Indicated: 5,30,06
